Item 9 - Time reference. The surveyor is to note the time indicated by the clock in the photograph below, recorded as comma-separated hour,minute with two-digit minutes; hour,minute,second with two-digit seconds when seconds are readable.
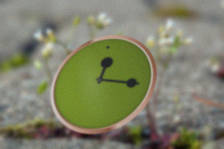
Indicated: 12,16
